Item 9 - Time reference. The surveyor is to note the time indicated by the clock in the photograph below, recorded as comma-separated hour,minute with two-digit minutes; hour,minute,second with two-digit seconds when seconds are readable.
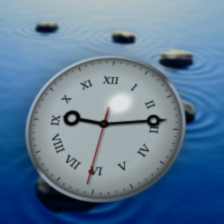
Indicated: 9,13,31
